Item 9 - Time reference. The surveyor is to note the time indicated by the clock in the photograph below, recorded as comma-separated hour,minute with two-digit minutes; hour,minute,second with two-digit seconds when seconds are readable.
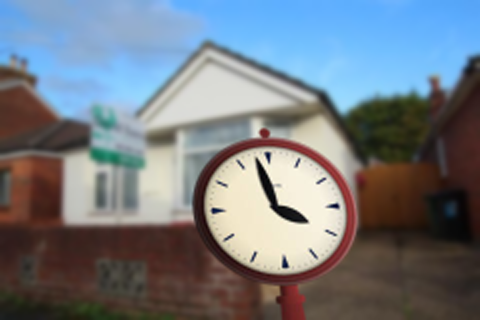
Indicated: 3,58
